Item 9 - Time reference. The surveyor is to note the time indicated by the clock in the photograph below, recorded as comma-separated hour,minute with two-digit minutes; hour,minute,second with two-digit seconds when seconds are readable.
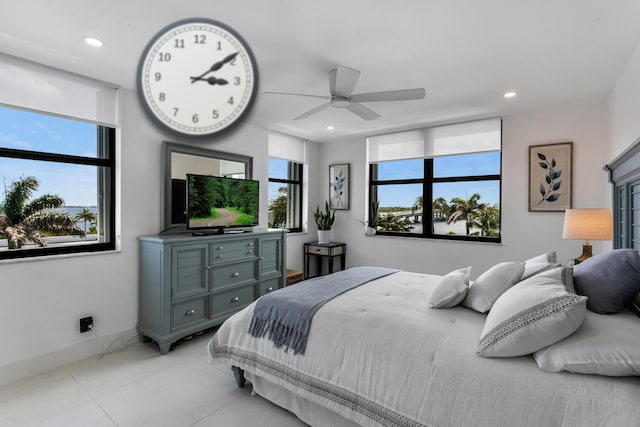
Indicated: 3,09
